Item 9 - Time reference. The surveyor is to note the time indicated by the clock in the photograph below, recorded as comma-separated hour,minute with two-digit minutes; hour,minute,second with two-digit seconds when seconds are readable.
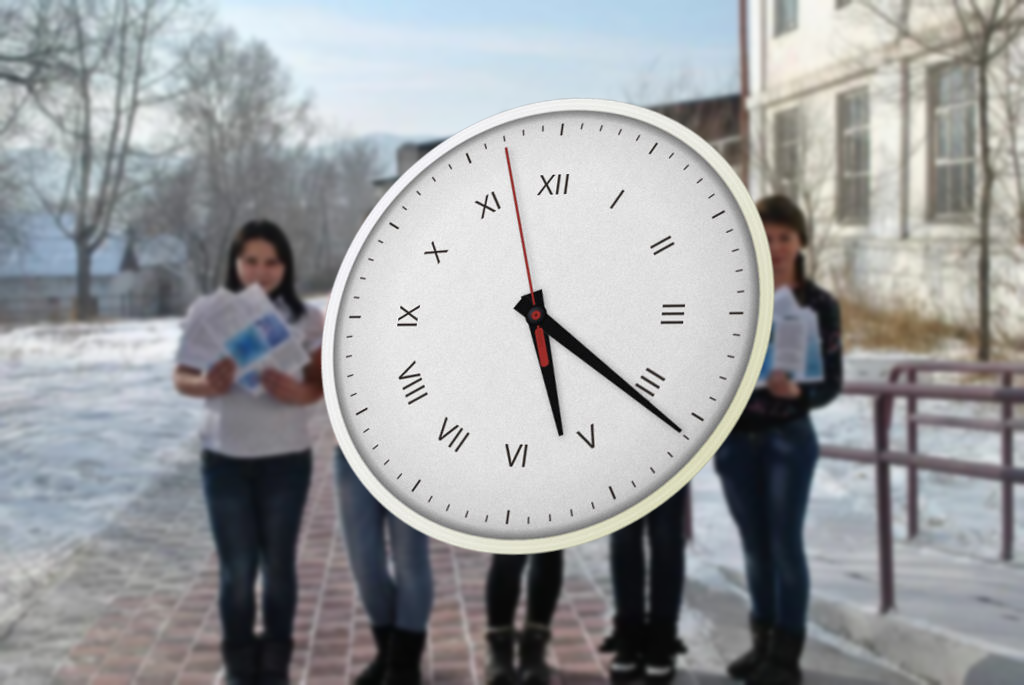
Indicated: 5,20,57
